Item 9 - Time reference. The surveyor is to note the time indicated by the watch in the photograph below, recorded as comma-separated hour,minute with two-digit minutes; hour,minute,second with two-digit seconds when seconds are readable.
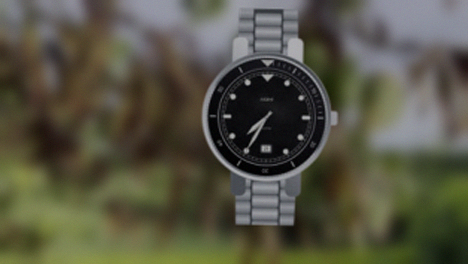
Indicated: 7,35
